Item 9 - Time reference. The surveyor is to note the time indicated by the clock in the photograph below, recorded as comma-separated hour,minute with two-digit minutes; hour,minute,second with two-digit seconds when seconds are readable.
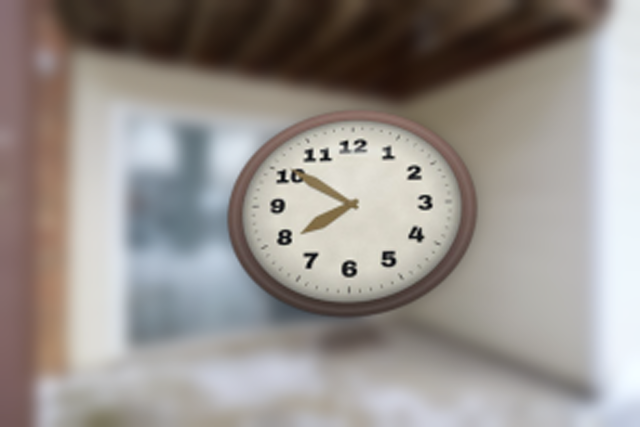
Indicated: 7,51
